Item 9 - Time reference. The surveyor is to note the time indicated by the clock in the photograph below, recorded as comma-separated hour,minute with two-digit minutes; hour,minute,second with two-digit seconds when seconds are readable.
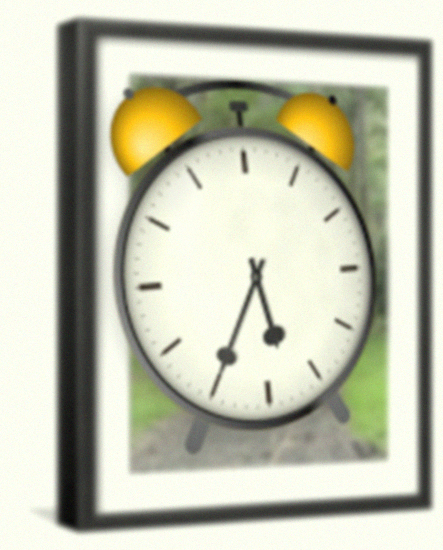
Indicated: 5,35
